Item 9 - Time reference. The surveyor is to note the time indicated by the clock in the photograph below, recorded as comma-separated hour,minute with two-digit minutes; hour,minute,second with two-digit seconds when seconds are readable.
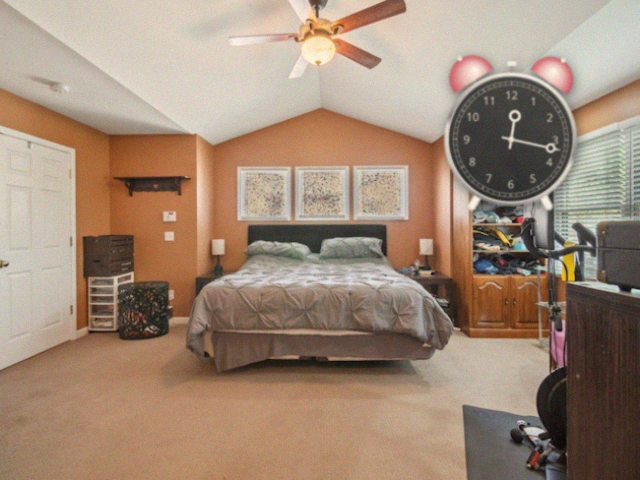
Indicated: 12,17
